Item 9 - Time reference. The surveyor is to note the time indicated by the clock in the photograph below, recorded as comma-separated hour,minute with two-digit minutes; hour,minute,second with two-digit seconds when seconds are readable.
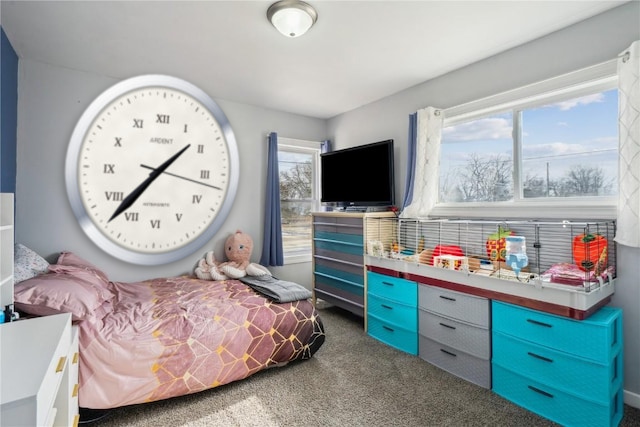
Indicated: 1,37,17
